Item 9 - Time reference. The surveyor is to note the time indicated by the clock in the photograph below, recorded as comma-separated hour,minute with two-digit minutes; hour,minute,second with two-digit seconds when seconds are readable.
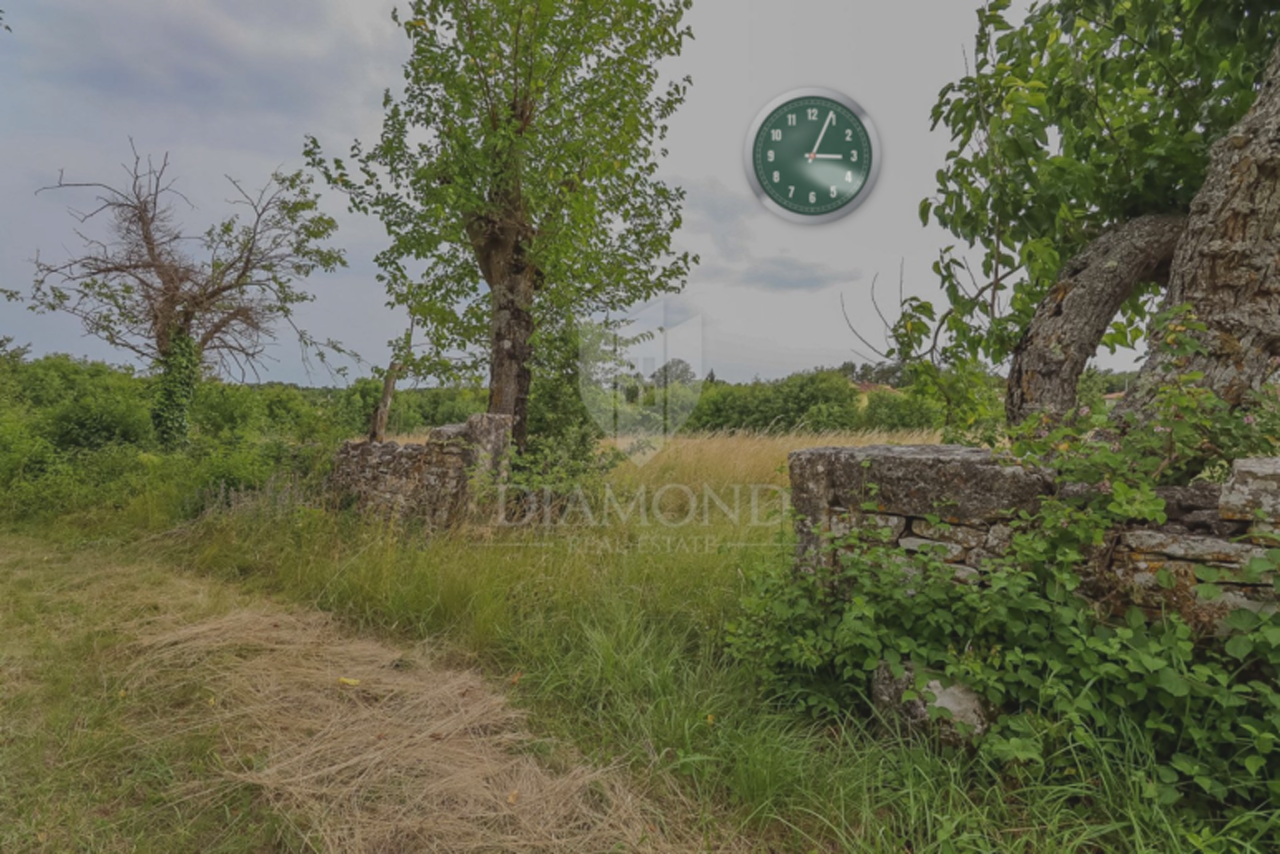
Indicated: 3,04
